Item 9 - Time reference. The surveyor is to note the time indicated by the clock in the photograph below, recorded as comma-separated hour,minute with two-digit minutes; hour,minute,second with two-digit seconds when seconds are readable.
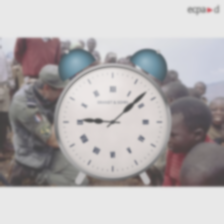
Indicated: 9,08
